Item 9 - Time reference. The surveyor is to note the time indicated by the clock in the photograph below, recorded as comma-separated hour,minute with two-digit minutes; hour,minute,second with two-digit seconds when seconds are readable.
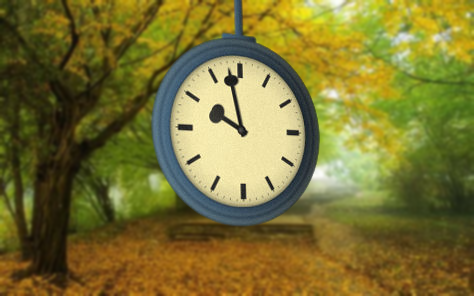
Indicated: 9,58
